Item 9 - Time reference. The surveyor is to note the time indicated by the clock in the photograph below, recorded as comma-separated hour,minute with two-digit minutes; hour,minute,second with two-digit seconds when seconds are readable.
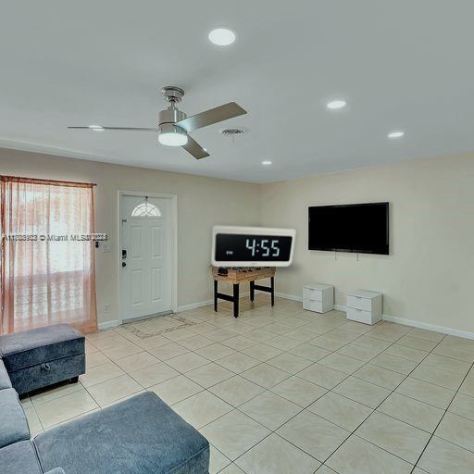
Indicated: 4,55
